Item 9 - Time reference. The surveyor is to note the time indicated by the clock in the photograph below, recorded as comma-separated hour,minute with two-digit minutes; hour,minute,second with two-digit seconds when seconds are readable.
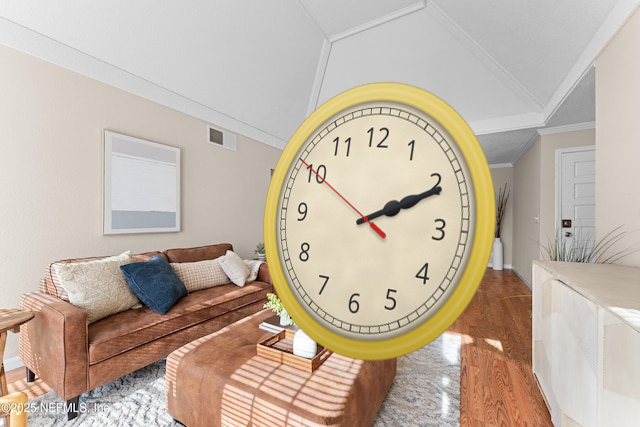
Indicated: 2,10,50
